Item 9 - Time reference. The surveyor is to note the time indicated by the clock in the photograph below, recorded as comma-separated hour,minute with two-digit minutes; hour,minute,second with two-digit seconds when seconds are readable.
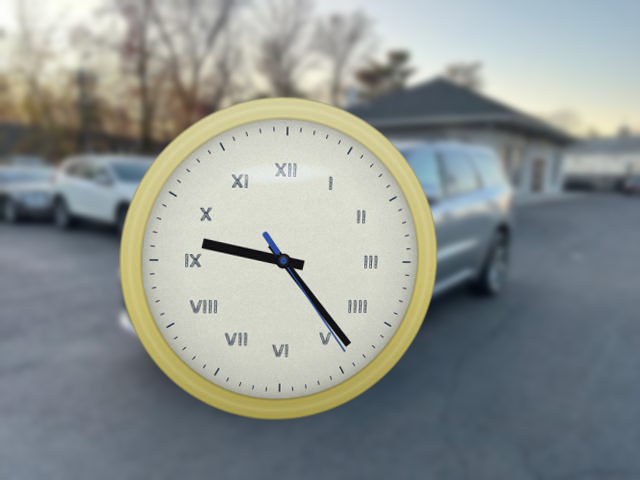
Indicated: 9,23,24
